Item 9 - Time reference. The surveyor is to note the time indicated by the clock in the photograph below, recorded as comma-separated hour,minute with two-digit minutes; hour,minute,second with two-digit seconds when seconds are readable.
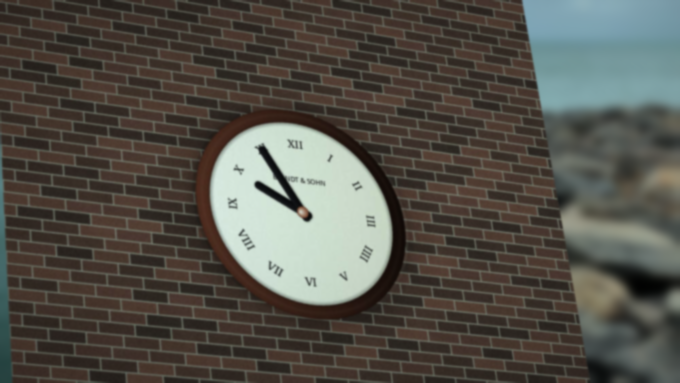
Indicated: 9,55
